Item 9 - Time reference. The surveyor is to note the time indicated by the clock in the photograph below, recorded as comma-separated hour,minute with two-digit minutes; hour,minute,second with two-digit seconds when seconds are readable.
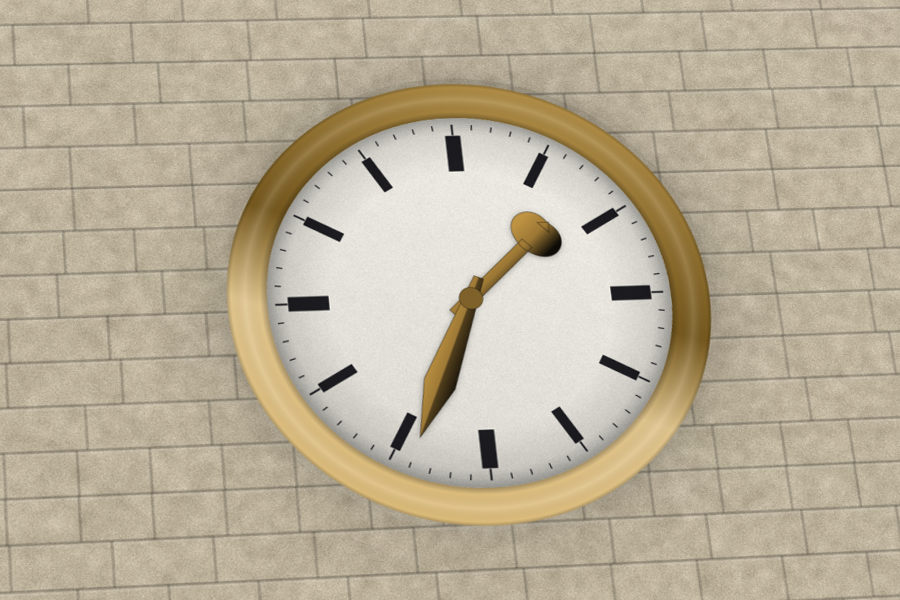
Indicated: 1,34
